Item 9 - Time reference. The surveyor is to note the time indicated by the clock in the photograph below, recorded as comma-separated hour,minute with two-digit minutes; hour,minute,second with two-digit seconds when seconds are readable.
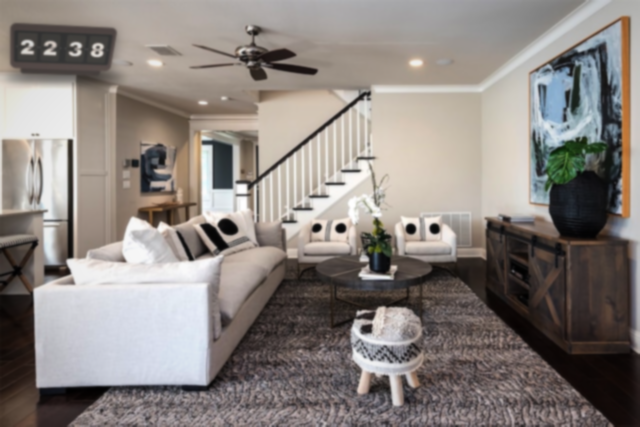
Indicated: 22,38
